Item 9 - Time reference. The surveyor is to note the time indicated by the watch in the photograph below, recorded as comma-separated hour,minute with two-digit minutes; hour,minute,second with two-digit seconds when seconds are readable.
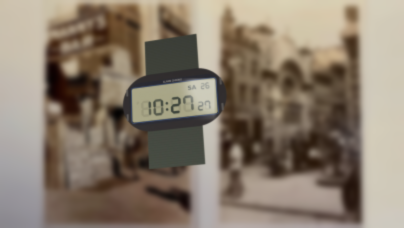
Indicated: 10,27
